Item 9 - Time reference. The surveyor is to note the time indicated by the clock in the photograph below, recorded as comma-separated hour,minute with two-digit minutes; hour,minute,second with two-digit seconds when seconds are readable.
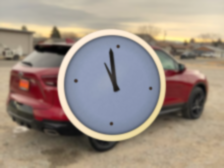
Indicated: 10,58
